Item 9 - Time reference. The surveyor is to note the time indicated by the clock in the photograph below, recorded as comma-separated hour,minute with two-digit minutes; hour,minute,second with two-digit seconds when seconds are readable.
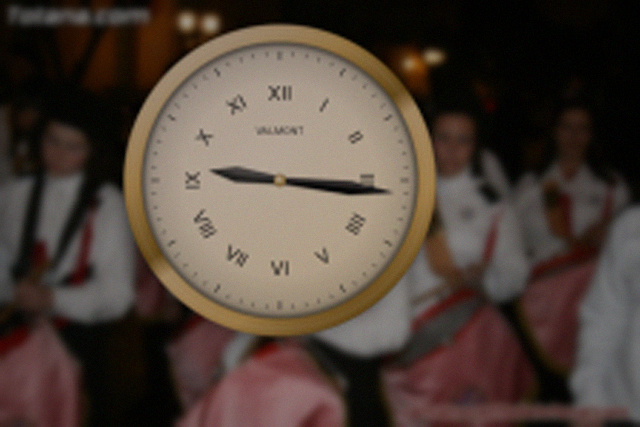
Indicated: 9,16
